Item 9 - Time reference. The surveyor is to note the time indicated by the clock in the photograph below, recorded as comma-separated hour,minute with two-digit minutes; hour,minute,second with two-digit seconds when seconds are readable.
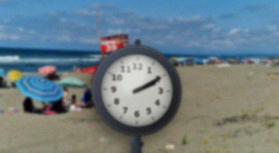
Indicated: 2,10
